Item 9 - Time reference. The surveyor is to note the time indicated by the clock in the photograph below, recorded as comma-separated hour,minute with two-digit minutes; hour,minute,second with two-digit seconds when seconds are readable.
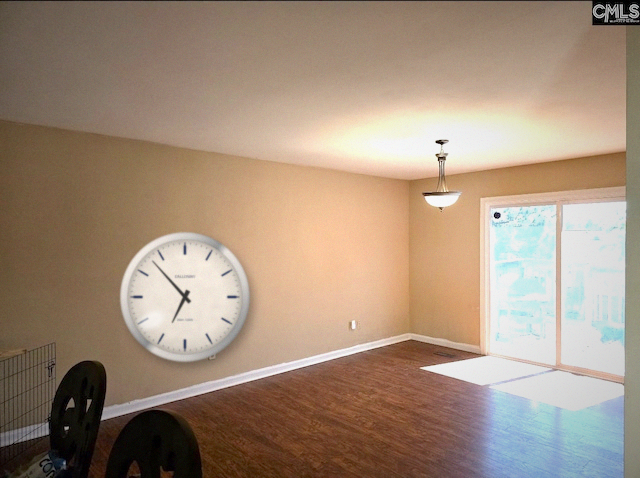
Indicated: 6,53
